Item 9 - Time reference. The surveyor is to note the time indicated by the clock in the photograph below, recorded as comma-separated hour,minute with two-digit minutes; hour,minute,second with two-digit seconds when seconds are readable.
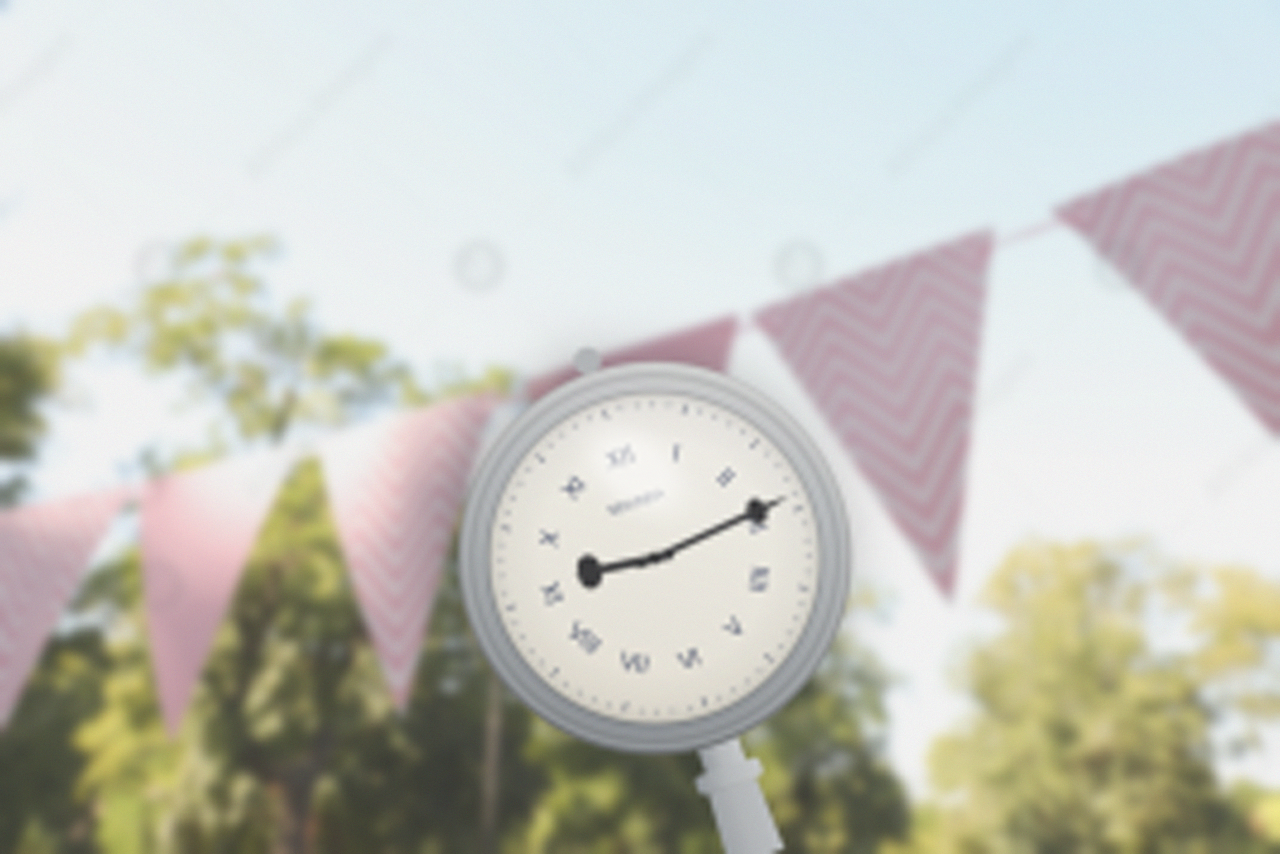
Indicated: 9,14
